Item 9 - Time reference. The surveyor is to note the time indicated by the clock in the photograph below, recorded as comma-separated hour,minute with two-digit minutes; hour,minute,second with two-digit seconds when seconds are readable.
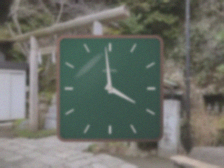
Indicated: 3,59
